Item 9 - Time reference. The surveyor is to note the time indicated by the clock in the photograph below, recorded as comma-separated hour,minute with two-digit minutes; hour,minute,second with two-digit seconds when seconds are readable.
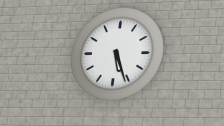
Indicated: 5,26
